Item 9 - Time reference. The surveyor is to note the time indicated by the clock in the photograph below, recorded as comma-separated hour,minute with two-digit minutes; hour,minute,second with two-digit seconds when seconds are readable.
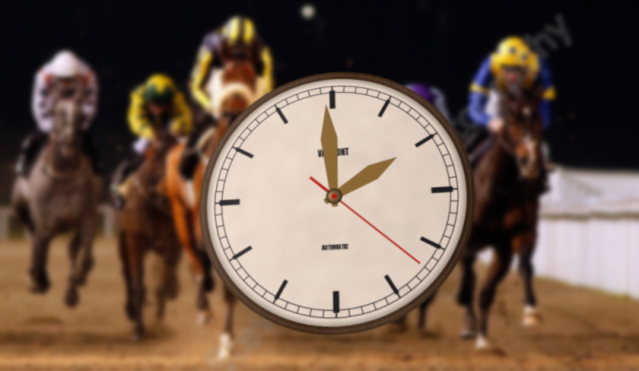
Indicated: 1,59,22
